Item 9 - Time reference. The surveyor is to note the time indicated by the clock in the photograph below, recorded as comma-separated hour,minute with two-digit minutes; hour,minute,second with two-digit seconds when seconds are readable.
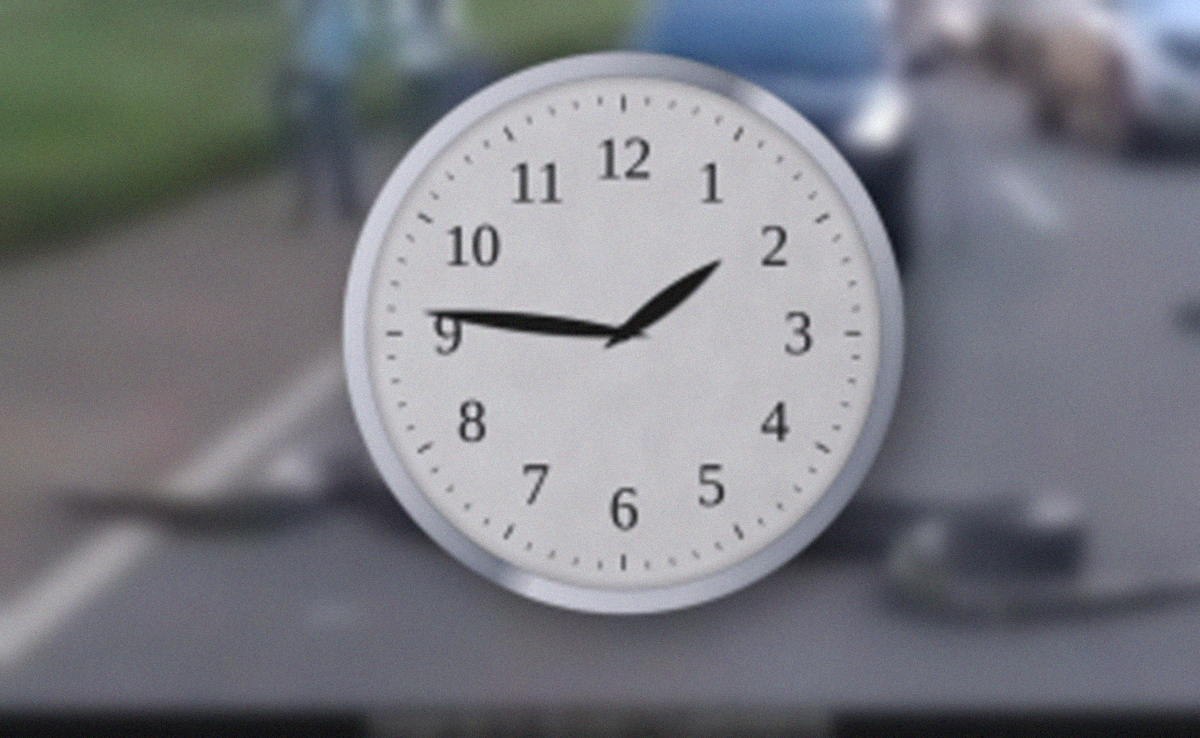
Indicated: 1,46
